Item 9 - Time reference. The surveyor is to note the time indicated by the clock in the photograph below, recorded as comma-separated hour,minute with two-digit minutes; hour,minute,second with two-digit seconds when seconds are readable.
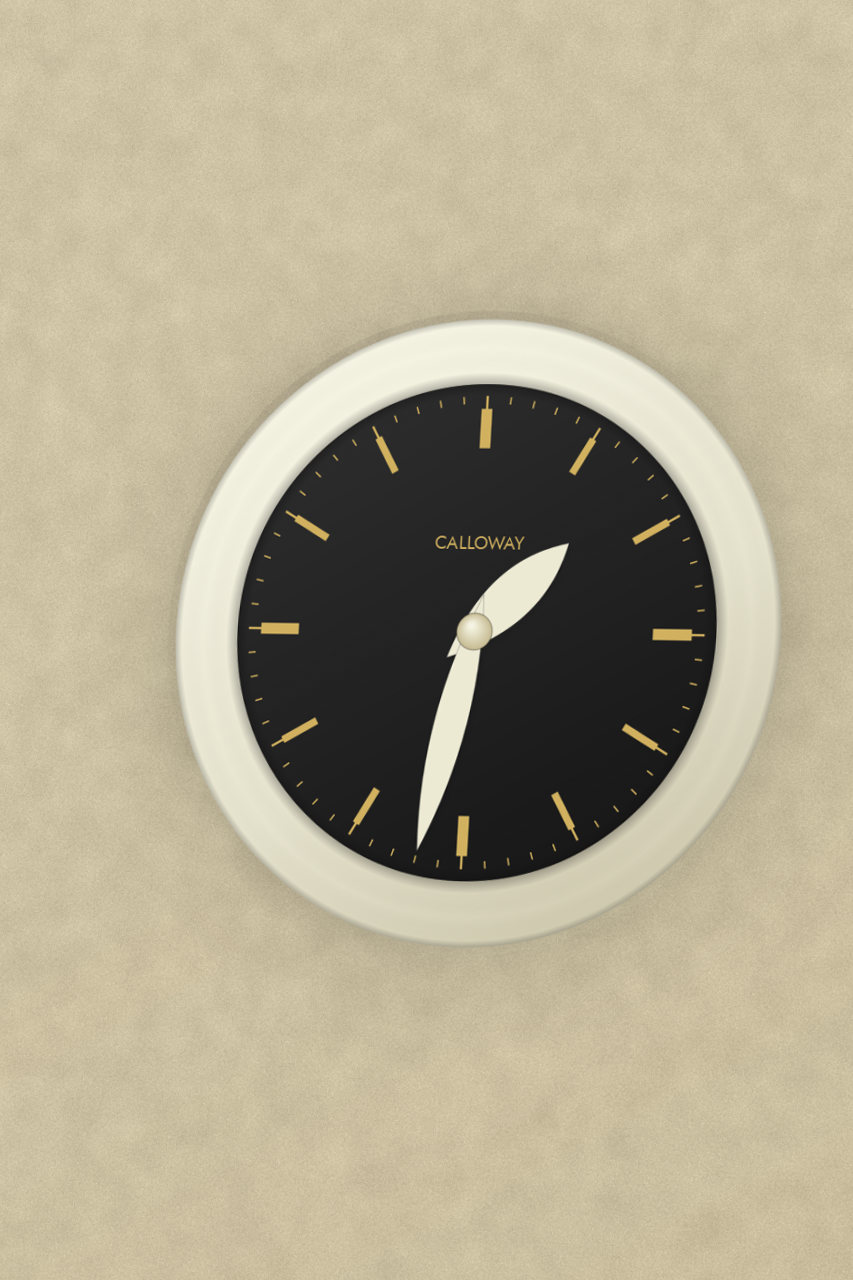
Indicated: 1,32
